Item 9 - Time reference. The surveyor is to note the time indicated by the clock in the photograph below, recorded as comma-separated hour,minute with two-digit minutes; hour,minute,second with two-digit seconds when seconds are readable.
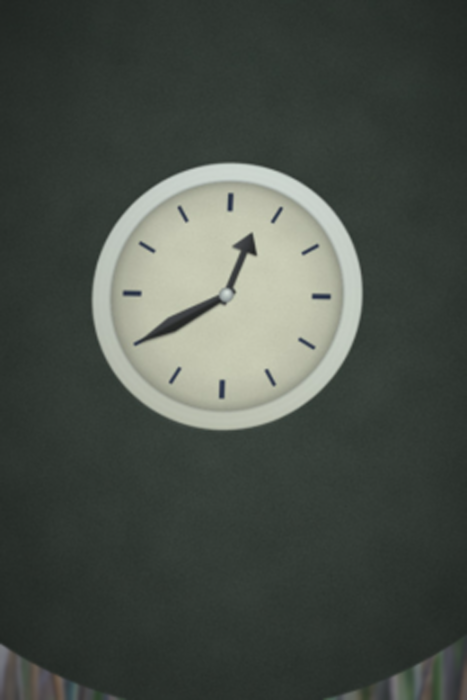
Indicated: 12,40
